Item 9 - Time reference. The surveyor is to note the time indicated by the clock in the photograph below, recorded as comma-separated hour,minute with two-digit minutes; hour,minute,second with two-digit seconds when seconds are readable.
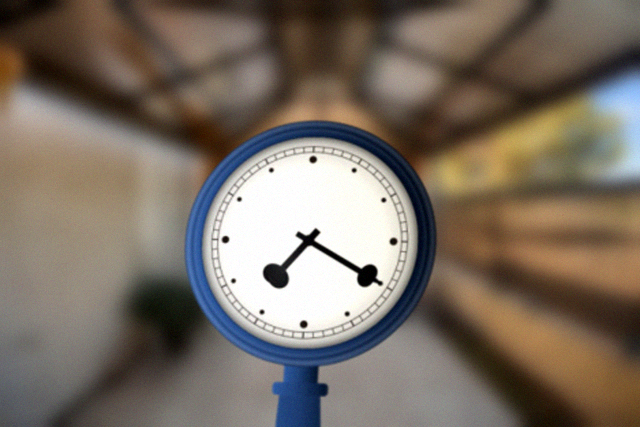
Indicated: 7,20
